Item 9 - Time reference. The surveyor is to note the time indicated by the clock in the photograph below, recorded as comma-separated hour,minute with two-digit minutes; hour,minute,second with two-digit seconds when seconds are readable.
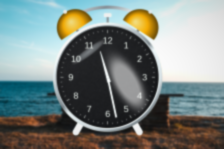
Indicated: 11,28
